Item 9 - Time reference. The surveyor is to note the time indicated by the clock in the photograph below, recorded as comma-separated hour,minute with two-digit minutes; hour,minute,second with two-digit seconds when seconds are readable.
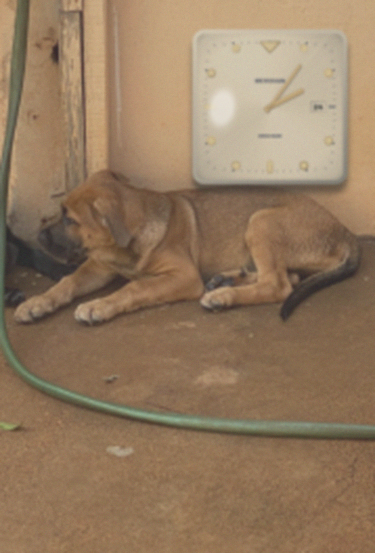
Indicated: 2,06
